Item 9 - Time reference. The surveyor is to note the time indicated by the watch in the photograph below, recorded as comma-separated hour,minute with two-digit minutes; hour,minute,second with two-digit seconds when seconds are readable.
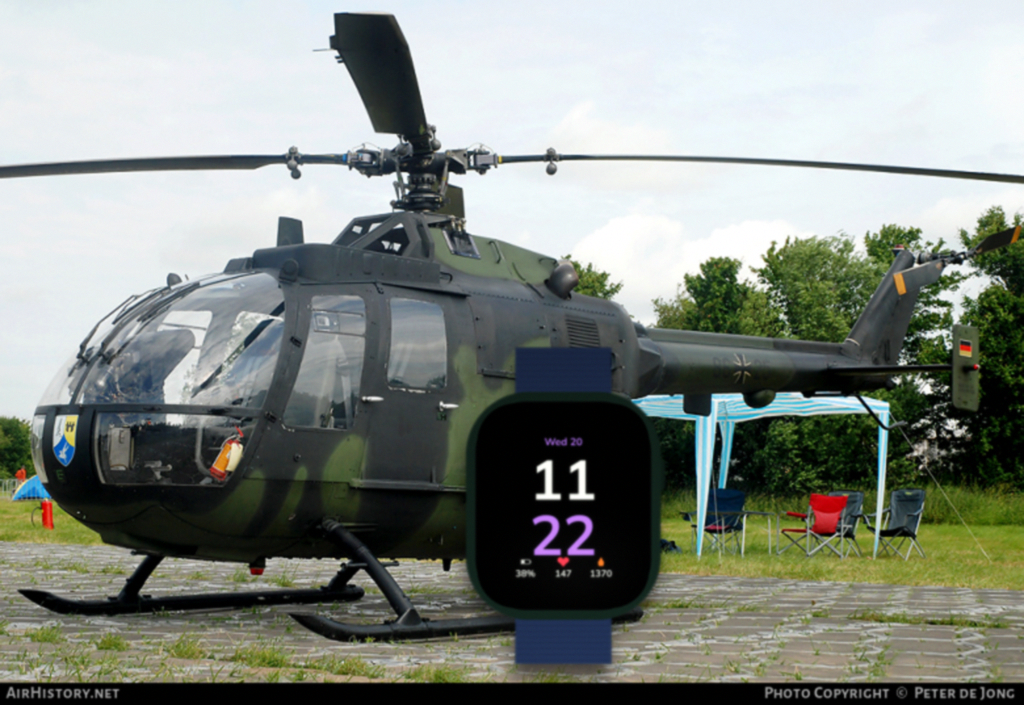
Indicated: 11,22
